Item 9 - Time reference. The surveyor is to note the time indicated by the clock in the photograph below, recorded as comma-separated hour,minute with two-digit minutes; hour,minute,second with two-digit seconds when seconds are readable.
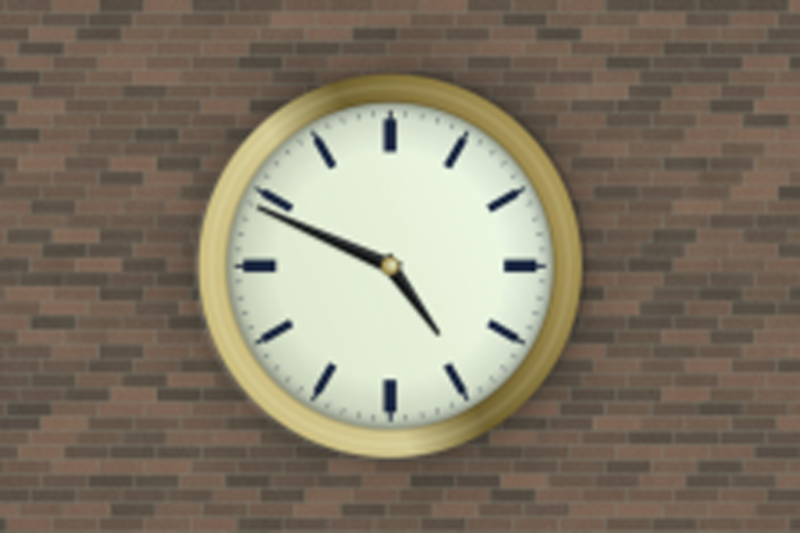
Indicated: 4,49
